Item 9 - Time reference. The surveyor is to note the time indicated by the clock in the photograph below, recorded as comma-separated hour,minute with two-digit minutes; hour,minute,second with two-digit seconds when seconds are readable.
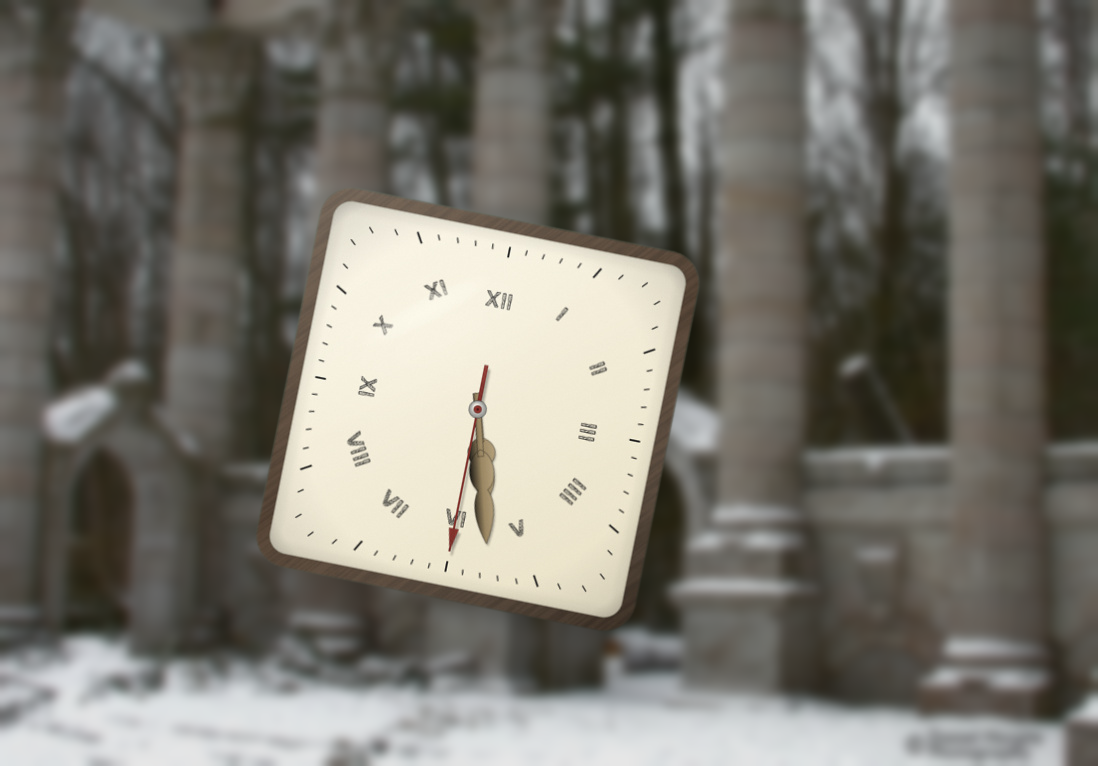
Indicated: 5,27,30
